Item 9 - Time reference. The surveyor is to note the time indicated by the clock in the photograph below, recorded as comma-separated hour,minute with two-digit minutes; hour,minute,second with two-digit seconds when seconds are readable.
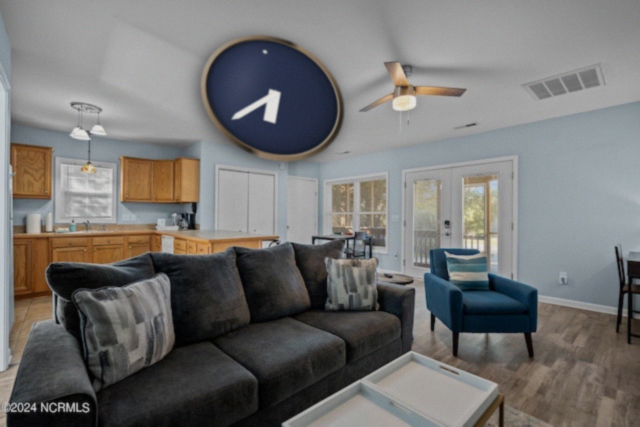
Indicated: 6,40
